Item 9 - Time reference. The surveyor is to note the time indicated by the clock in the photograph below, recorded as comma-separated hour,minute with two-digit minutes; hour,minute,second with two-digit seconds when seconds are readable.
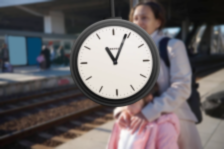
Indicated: 11,04
